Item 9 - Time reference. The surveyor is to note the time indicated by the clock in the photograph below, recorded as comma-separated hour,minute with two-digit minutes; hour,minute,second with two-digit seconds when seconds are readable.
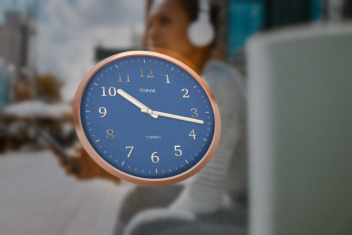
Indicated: 10,17
